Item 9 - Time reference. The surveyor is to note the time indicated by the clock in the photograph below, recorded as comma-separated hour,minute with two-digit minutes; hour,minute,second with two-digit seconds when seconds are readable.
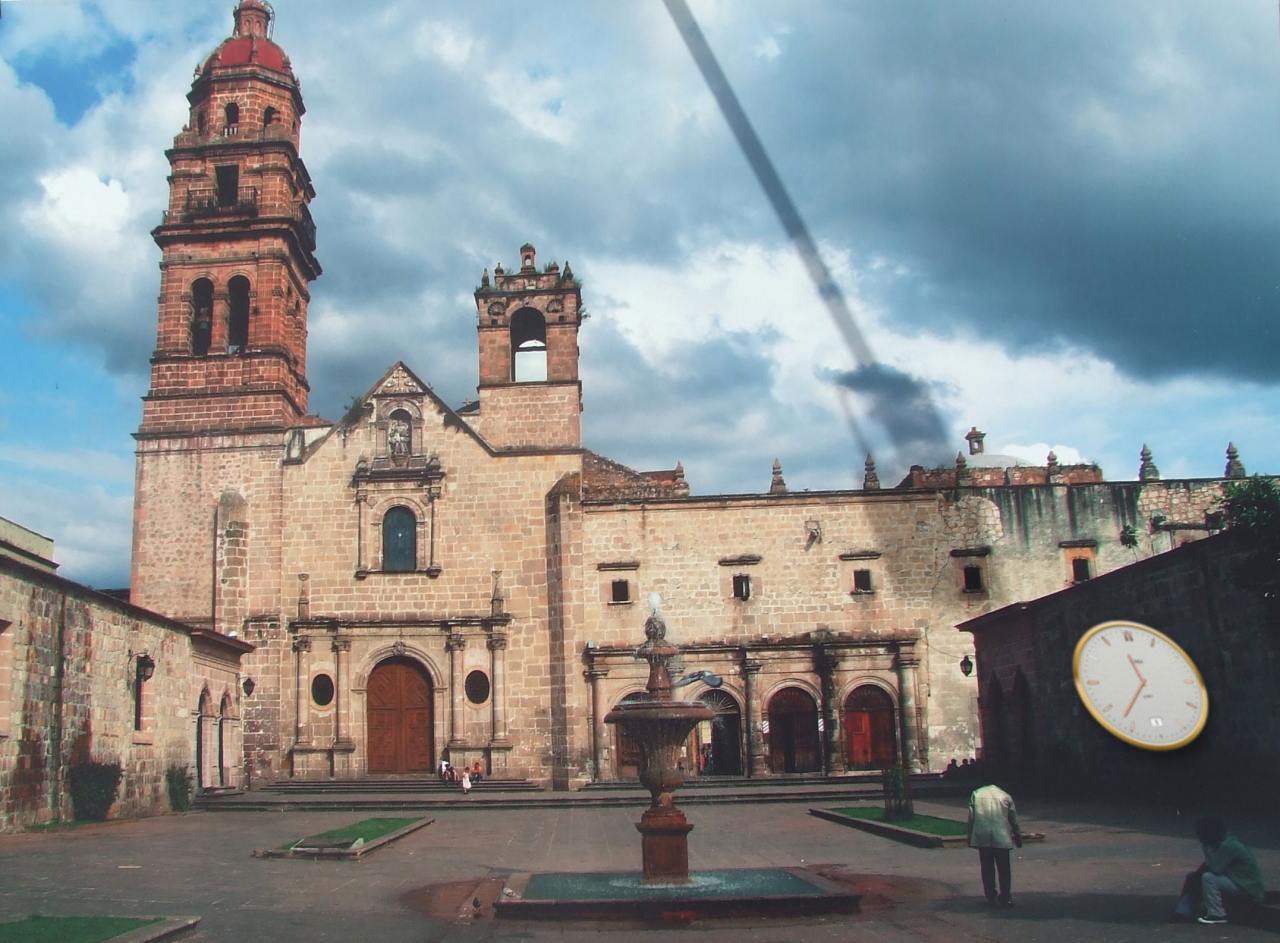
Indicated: 11,37
